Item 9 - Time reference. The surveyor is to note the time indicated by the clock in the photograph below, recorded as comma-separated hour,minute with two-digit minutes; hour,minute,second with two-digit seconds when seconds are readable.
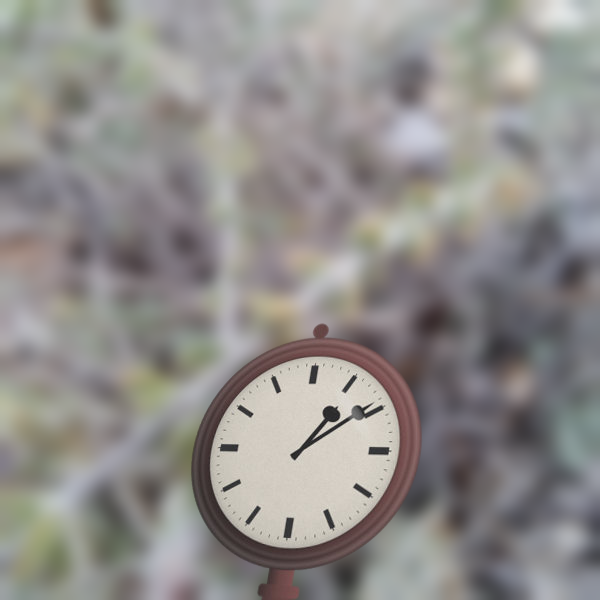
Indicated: 1,09
